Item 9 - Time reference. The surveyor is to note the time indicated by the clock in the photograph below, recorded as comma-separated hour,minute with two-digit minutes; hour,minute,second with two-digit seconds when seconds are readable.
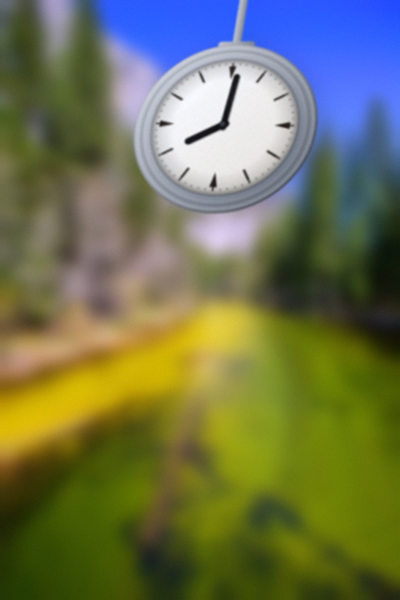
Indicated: 8,01
